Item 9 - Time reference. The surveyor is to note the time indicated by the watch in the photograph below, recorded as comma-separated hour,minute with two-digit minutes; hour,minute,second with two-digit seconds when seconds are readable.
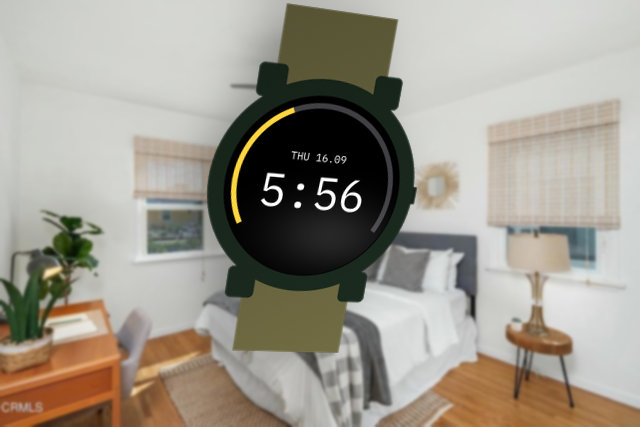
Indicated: 5,56
